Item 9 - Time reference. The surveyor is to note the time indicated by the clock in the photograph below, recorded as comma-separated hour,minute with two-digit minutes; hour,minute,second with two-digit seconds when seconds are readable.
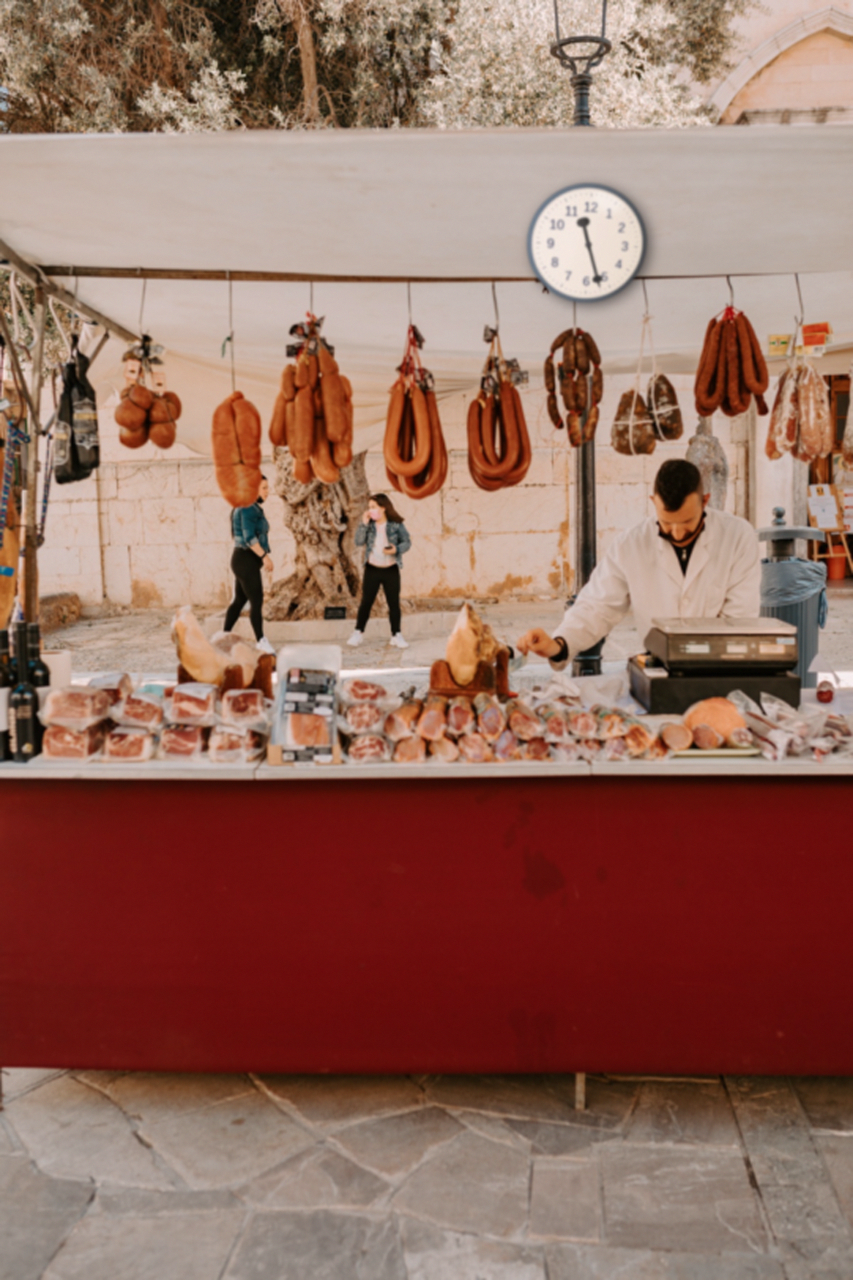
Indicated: 11,27
